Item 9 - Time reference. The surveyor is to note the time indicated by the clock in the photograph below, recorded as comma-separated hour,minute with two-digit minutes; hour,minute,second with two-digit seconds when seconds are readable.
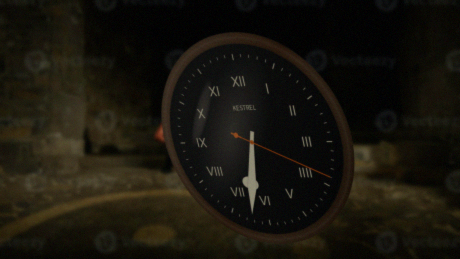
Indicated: 6,32,19
